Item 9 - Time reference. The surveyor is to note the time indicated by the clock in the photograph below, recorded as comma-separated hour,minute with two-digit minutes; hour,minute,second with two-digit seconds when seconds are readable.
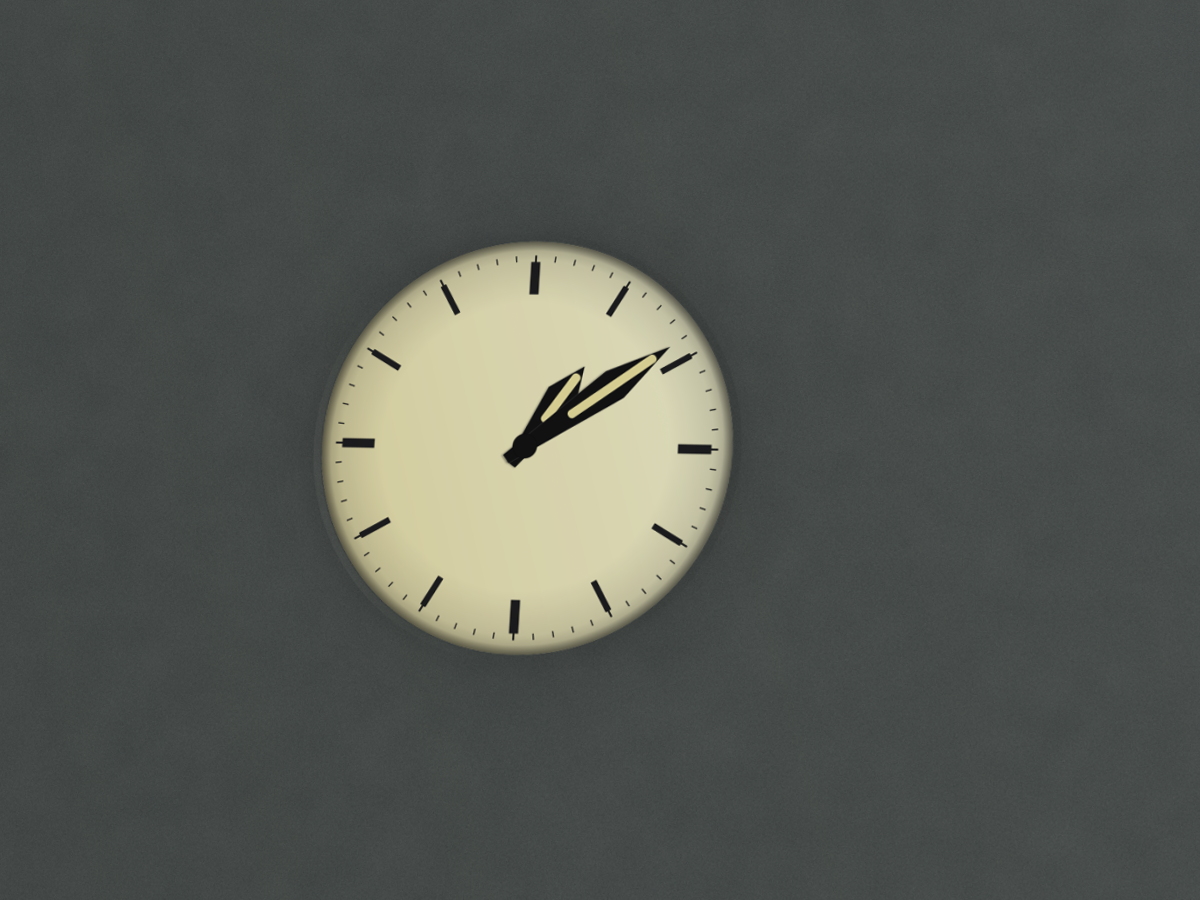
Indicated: 1,09
